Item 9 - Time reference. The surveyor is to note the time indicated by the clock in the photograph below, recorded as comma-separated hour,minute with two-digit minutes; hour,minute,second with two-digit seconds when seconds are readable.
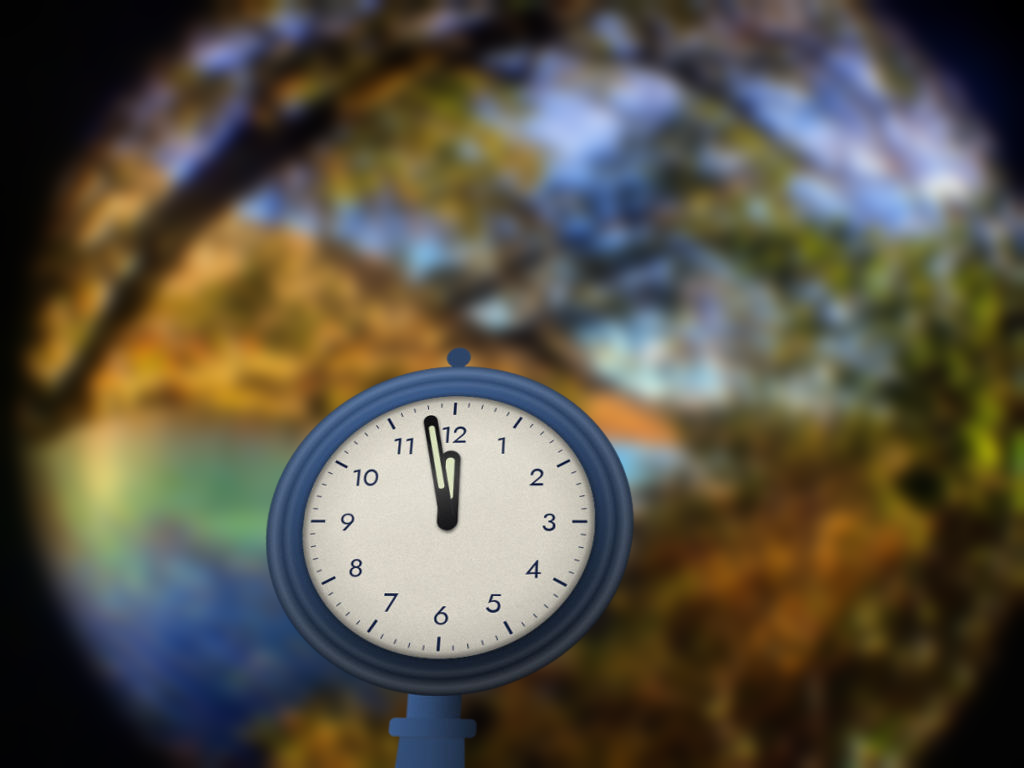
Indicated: 11,58
